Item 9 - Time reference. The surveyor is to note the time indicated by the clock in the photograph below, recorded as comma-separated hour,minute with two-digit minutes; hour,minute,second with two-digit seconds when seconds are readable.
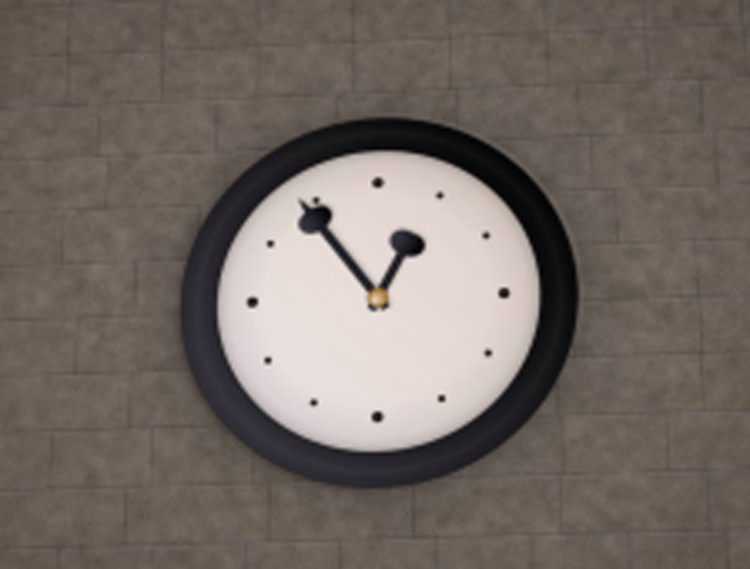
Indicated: 12,54
